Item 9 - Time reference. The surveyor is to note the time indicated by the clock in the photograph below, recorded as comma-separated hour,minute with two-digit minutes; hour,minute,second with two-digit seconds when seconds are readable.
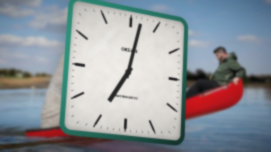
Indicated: 7,02
